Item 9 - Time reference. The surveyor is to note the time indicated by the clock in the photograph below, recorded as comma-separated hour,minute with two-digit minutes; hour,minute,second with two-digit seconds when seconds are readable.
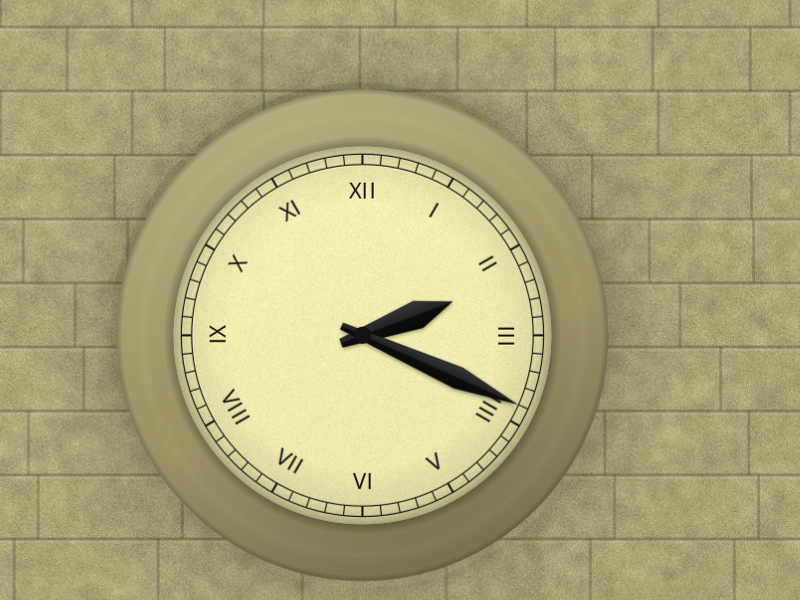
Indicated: 2,19
